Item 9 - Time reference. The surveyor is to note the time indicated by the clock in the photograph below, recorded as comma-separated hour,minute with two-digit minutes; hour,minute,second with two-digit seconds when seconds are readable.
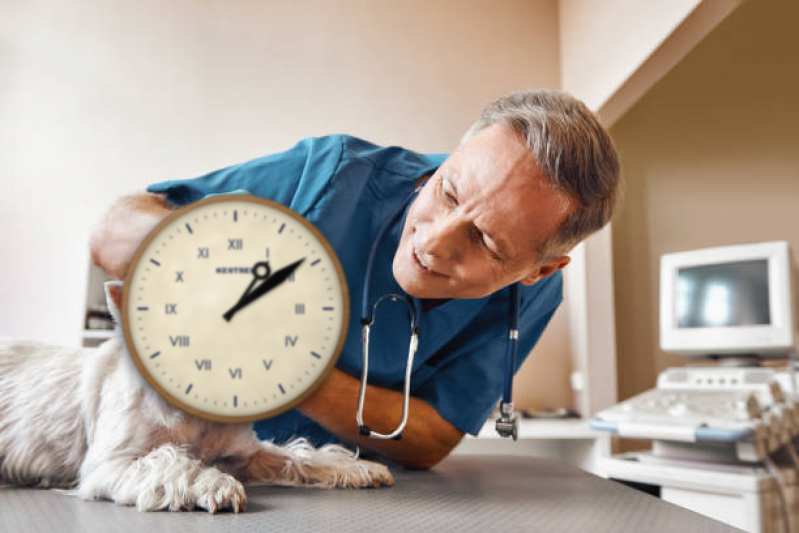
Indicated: 1,09
